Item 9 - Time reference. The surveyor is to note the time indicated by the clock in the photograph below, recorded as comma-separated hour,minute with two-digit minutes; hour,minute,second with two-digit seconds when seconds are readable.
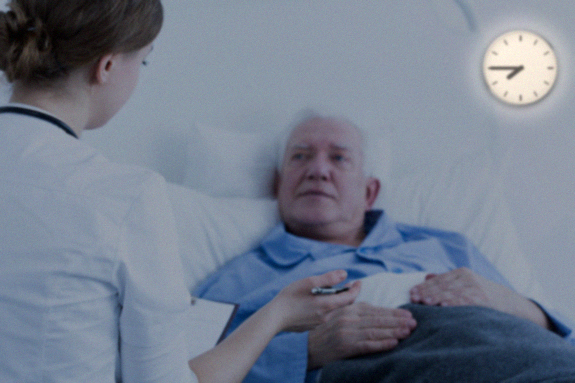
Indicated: 7,45
